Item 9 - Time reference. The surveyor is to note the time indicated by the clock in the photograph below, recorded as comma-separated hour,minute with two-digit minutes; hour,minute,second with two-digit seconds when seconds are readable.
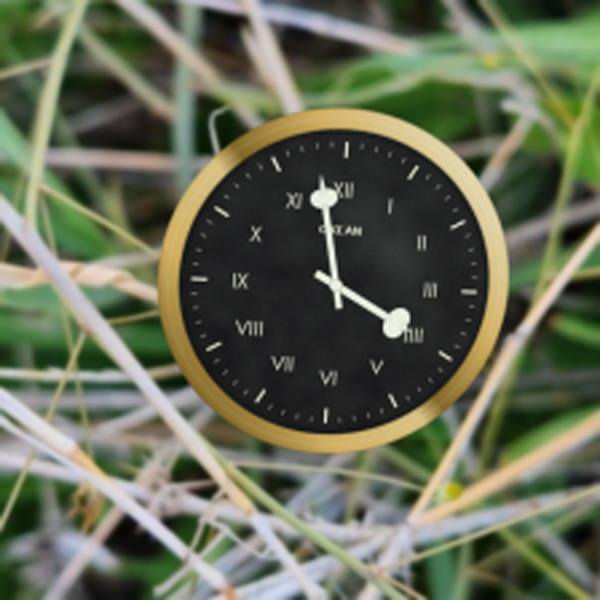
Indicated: 3,58
